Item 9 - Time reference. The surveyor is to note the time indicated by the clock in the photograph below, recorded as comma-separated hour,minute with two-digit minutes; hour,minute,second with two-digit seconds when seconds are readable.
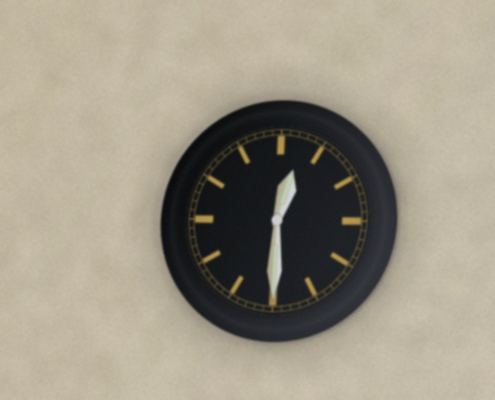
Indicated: 12,30
